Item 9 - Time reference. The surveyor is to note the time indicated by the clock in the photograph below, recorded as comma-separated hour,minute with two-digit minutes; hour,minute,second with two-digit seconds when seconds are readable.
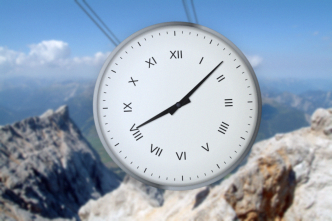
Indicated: 8,08
